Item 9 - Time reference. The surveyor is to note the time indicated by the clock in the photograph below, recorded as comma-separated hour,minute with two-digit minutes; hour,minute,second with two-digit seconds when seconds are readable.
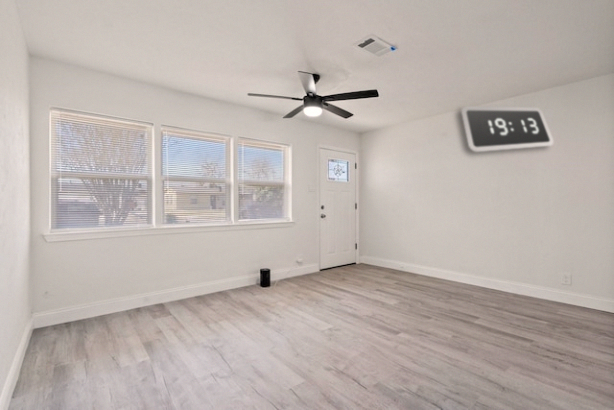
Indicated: 19,13
